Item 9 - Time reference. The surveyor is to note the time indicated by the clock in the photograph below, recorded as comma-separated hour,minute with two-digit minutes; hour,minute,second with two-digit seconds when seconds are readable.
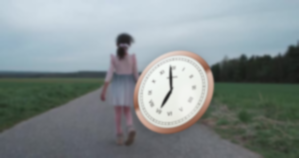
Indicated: 6,59
